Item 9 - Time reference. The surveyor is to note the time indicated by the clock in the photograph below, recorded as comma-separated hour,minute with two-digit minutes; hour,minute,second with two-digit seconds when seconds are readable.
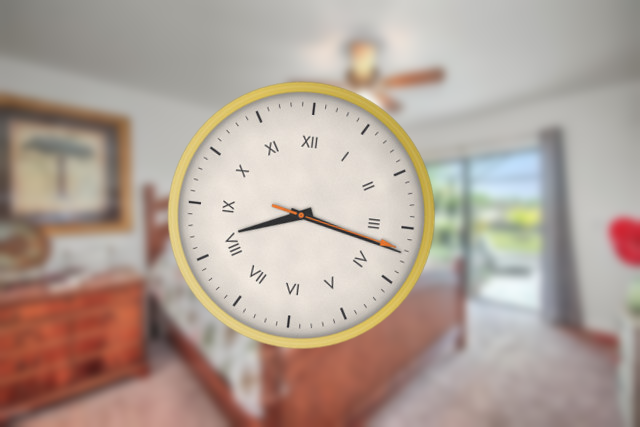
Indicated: 8,17,17
